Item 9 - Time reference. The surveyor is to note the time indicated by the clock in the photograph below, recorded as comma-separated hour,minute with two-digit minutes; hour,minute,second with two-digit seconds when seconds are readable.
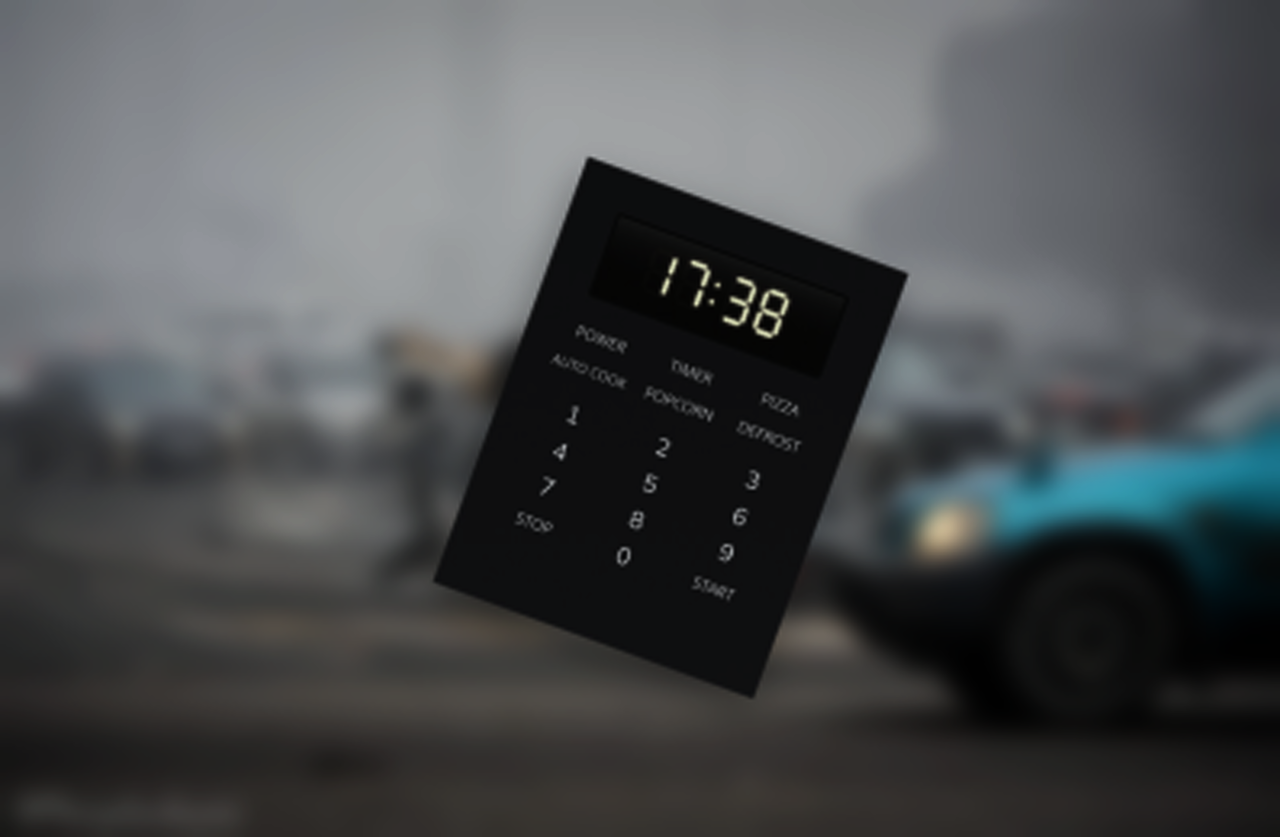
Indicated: 17,38
